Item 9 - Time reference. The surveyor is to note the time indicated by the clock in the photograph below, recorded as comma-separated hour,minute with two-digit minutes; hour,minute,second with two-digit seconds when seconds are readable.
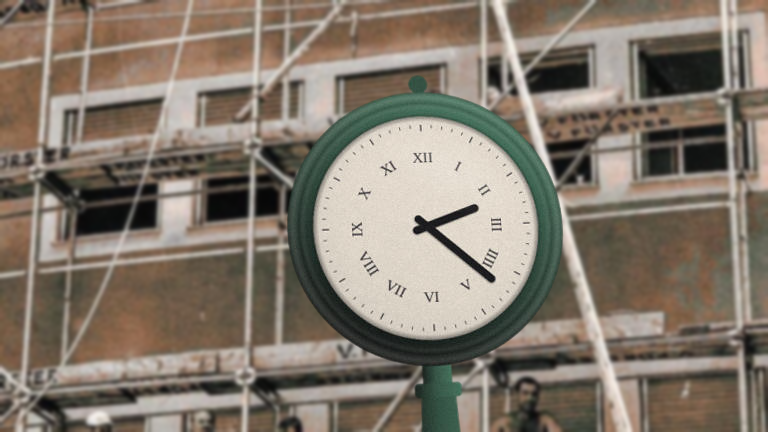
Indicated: 2,22
